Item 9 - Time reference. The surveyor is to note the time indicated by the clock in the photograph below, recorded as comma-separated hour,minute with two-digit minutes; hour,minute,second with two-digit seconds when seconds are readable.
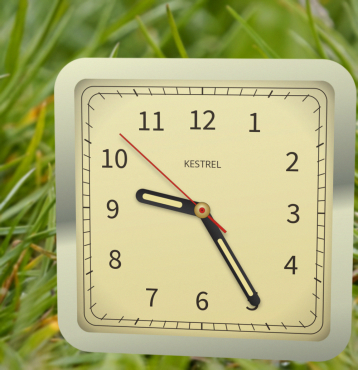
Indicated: 9,24,52
